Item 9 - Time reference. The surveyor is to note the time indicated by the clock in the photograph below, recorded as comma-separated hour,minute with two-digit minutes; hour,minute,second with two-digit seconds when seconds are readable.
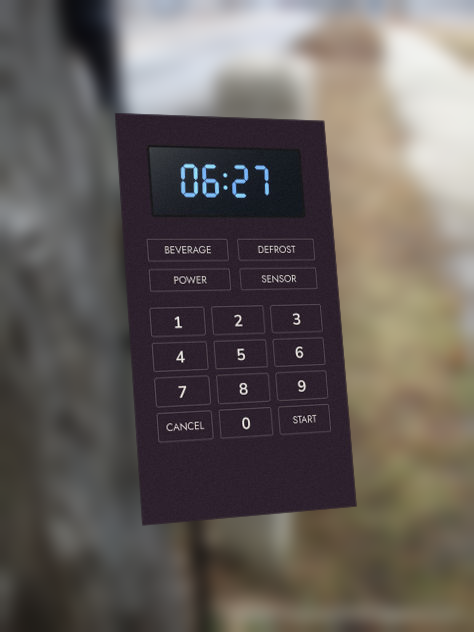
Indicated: 6,27
